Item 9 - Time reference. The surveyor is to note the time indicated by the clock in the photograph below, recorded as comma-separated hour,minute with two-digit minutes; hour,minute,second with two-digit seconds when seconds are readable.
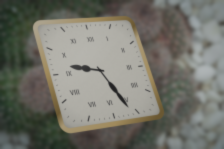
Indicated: 9,26
